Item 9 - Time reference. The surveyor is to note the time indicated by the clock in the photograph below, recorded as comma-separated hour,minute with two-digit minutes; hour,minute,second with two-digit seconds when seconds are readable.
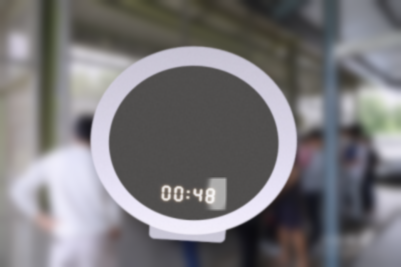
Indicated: 0,48
